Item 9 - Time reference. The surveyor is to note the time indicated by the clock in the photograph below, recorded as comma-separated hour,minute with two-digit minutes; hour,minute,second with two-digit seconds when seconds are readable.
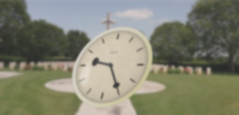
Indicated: 9,25
